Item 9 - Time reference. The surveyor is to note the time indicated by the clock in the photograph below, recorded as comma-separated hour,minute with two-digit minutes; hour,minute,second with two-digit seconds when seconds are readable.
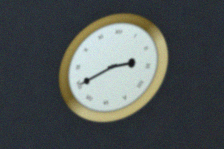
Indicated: 2,40
